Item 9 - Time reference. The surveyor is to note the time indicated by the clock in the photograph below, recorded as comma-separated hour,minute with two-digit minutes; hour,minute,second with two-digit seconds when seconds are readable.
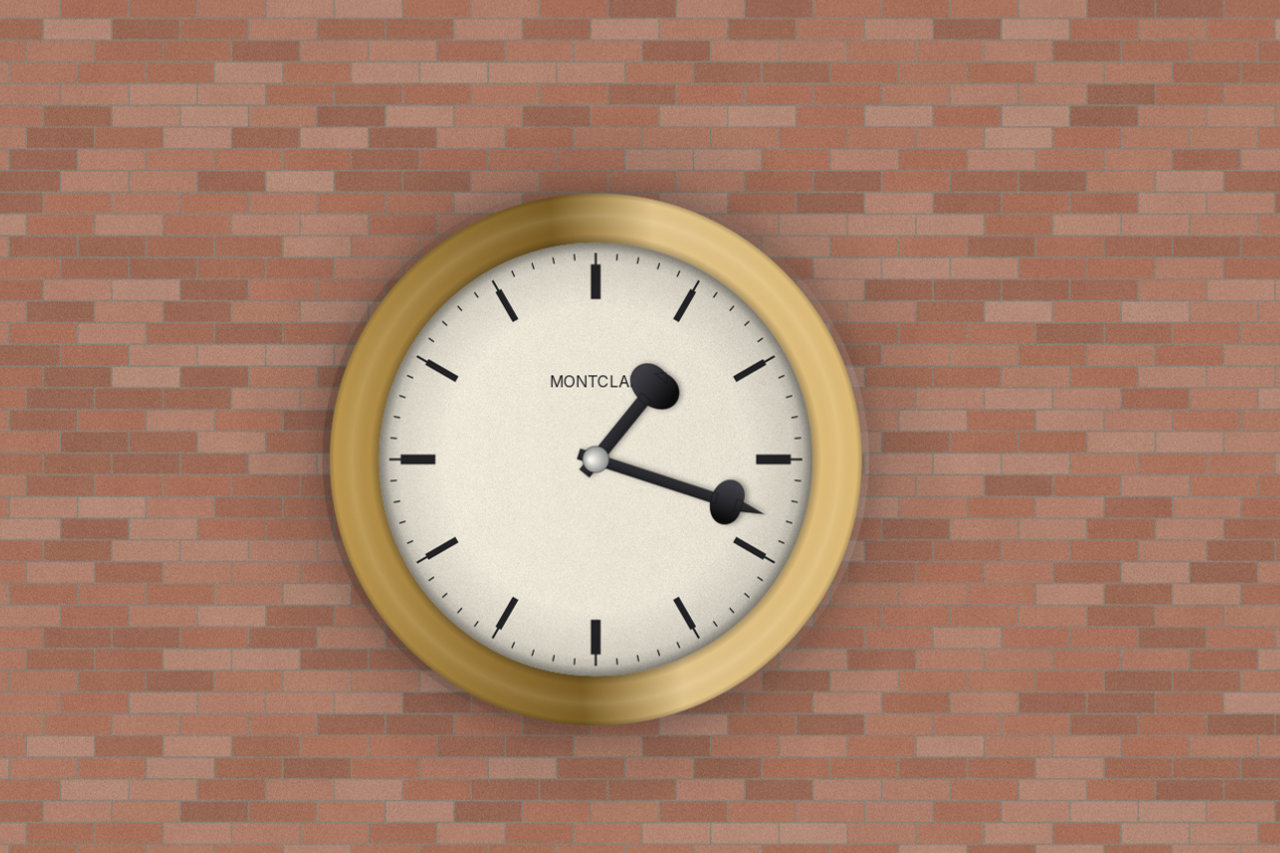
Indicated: 1,18
